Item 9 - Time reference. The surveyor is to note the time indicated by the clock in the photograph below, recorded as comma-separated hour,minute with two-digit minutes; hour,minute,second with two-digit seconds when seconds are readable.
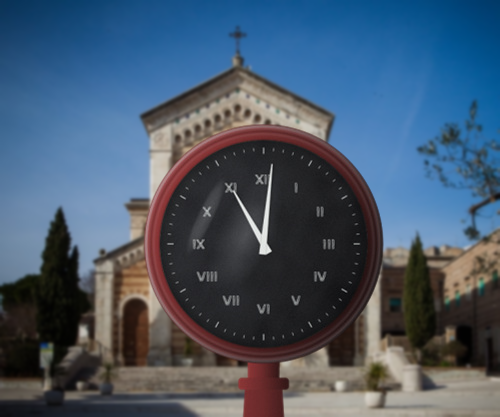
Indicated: 11,01
